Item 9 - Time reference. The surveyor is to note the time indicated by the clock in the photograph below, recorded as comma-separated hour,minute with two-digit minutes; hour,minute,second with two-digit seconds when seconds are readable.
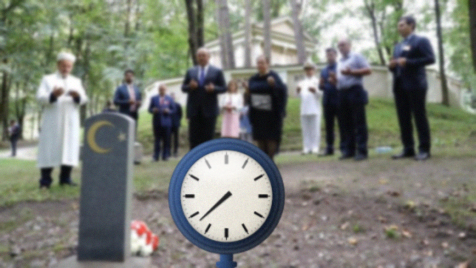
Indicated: 7,38
